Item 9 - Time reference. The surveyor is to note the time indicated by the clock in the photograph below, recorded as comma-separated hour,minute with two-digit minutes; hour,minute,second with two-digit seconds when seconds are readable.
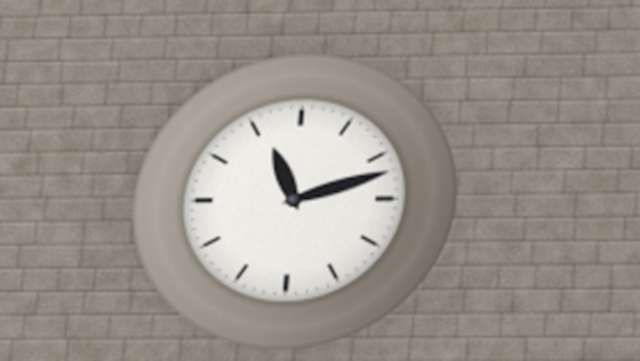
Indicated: 11,12
